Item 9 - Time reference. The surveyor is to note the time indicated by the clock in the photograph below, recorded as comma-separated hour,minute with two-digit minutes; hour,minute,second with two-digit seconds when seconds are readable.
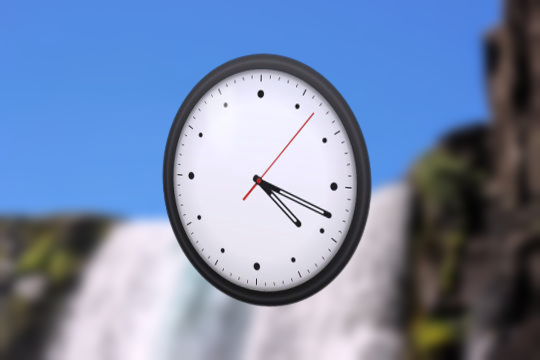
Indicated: 4,18,07
